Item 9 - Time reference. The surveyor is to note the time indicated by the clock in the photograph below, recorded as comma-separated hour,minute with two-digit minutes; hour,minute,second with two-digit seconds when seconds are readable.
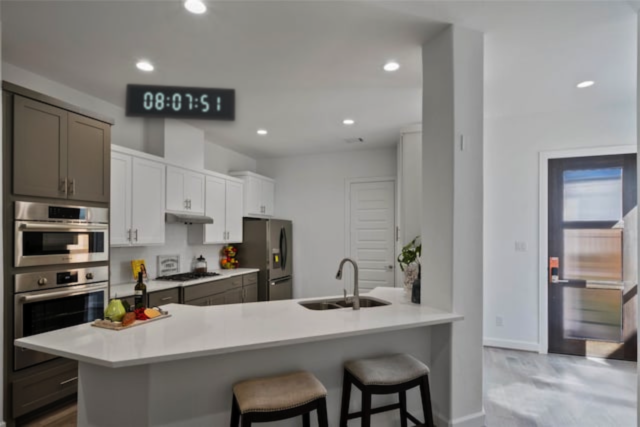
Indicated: 8,07,51
